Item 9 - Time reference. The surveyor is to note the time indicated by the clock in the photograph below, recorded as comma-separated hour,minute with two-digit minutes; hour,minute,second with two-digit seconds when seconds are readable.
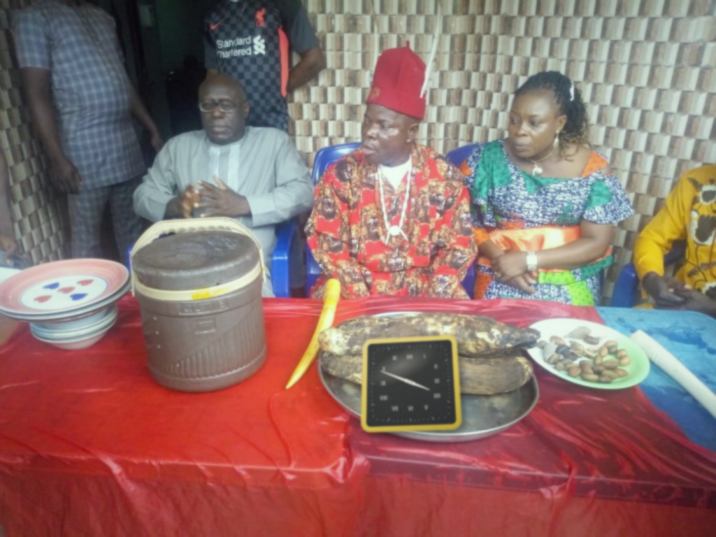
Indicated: 3,49
